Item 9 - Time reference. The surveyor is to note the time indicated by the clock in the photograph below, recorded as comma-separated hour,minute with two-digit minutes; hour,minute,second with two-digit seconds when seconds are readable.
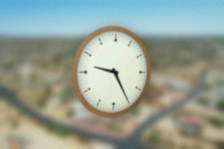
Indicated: 9,25
